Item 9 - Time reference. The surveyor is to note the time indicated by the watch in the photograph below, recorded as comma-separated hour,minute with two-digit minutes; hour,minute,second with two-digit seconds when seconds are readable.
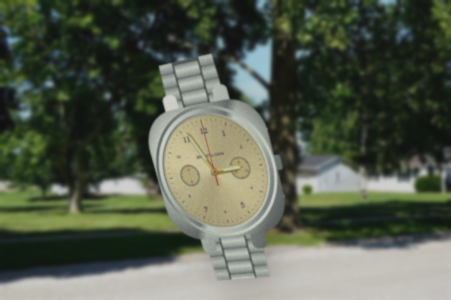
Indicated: 2,56
